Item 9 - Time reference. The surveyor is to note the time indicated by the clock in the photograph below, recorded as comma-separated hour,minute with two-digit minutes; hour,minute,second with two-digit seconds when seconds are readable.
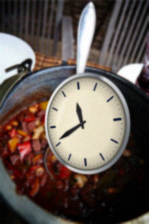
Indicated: 11,41
